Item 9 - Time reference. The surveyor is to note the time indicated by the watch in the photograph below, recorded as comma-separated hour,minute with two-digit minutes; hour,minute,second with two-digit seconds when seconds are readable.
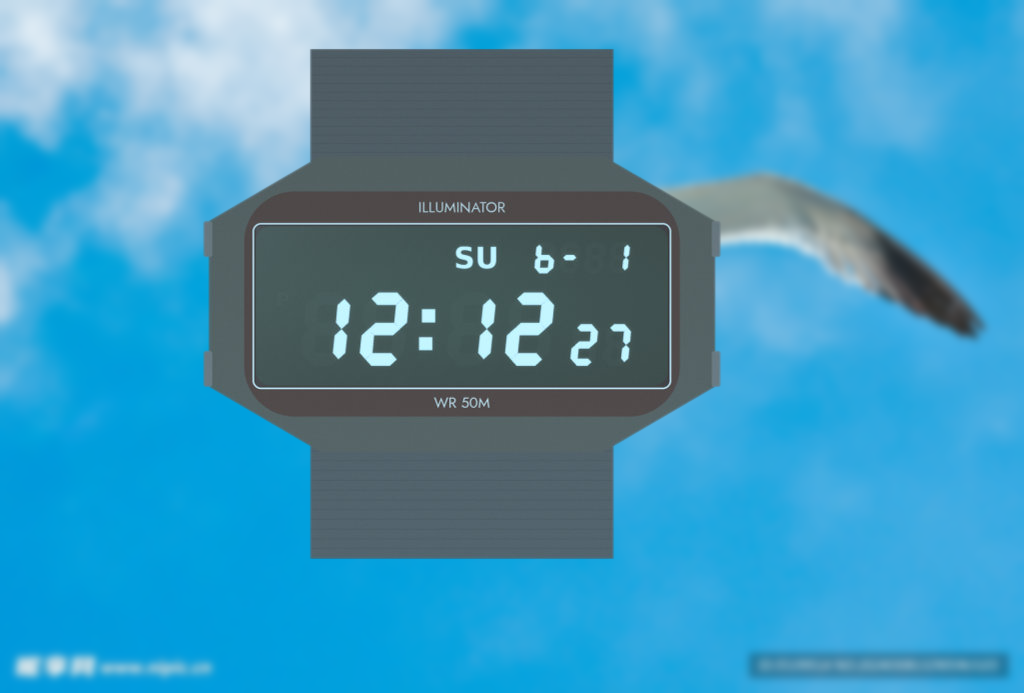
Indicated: 12,12,27
